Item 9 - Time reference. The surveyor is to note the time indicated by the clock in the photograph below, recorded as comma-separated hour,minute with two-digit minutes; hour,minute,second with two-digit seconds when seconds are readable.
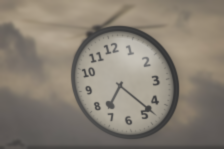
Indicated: 7,23
